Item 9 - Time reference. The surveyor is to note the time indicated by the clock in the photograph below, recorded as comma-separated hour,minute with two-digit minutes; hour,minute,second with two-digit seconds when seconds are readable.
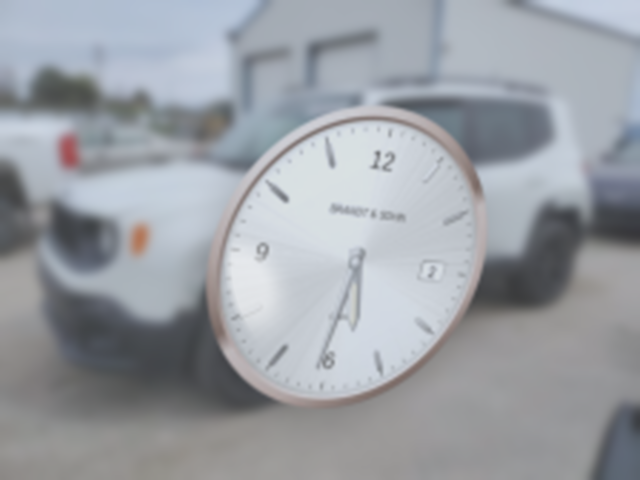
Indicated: 5,31
